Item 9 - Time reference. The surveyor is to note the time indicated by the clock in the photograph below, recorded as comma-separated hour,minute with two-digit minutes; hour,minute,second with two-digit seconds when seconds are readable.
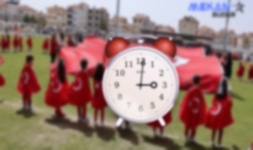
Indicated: 3,01
